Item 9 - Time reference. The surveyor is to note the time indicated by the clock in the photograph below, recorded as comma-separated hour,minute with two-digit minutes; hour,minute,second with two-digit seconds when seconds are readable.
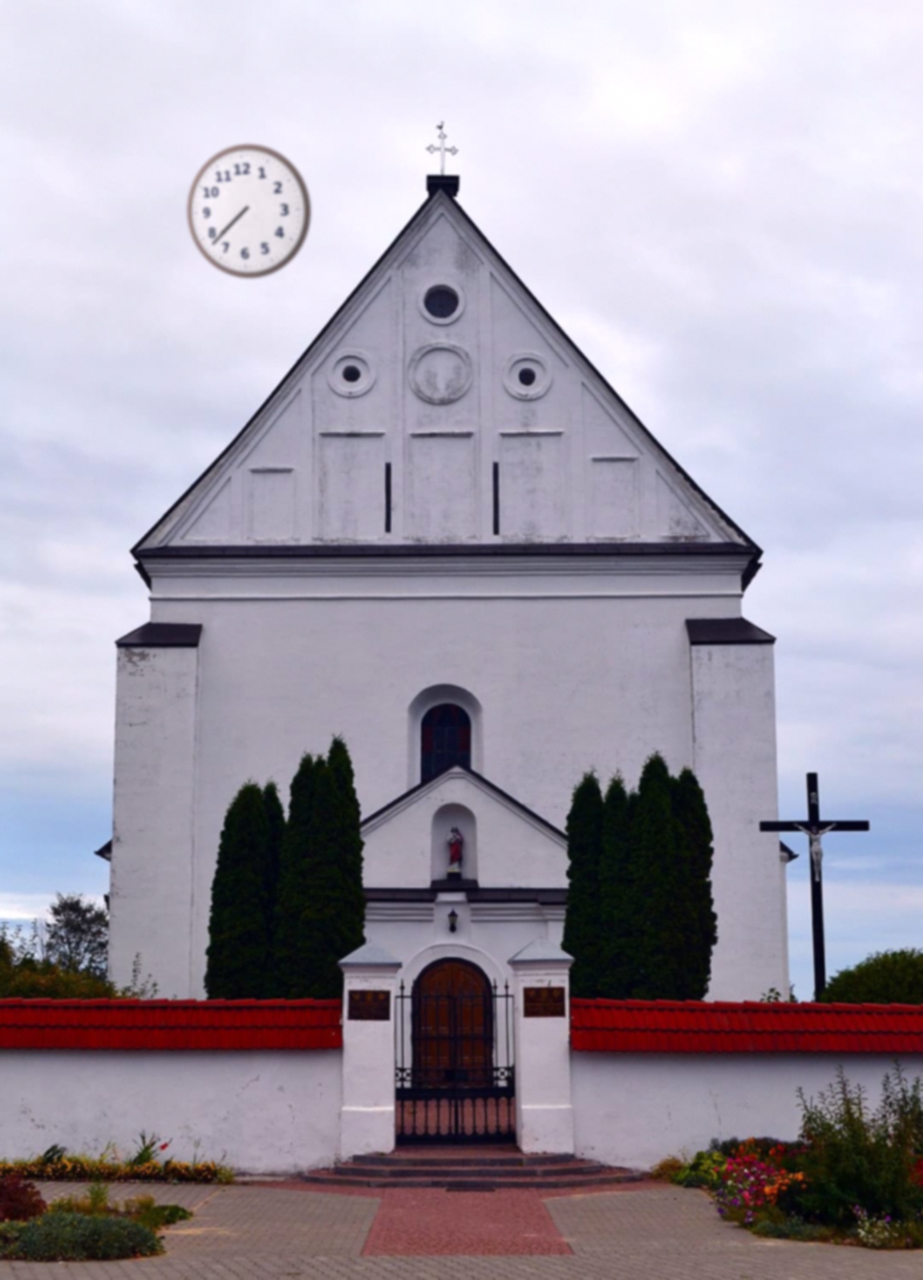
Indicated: 7,38
